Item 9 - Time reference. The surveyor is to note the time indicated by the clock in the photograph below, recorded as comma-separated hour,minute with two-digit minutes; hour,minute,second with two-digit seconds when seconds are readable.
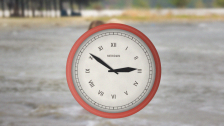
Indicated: 2,51
